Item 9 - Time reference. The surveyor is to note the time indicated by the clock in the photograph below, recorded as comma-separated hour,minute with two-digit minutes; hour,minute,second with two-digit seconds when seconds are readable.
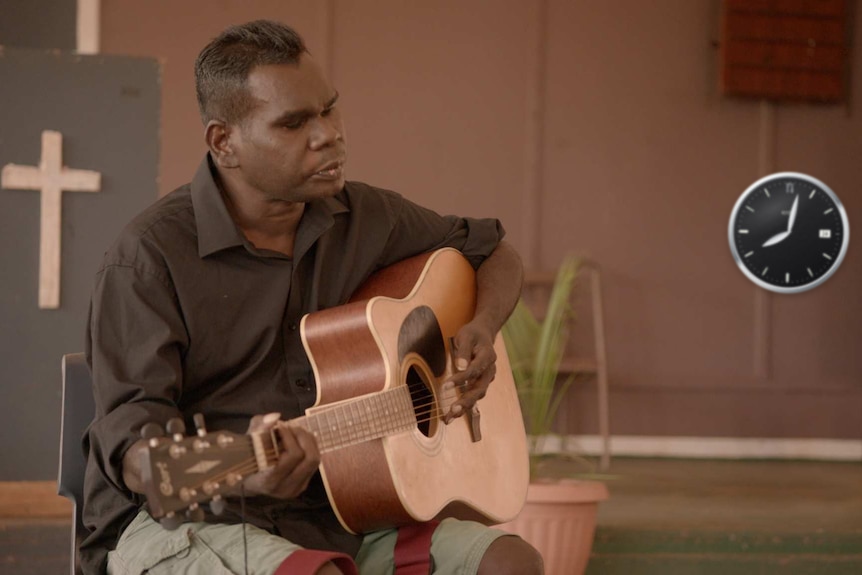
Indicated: 8,02
